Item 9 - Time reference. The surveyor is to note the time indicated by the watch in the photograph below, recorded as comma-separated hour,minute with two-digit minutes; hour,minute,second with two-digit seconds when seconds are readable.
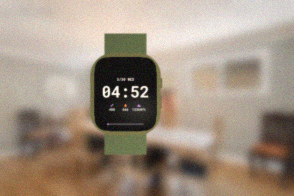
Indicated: 4,52
